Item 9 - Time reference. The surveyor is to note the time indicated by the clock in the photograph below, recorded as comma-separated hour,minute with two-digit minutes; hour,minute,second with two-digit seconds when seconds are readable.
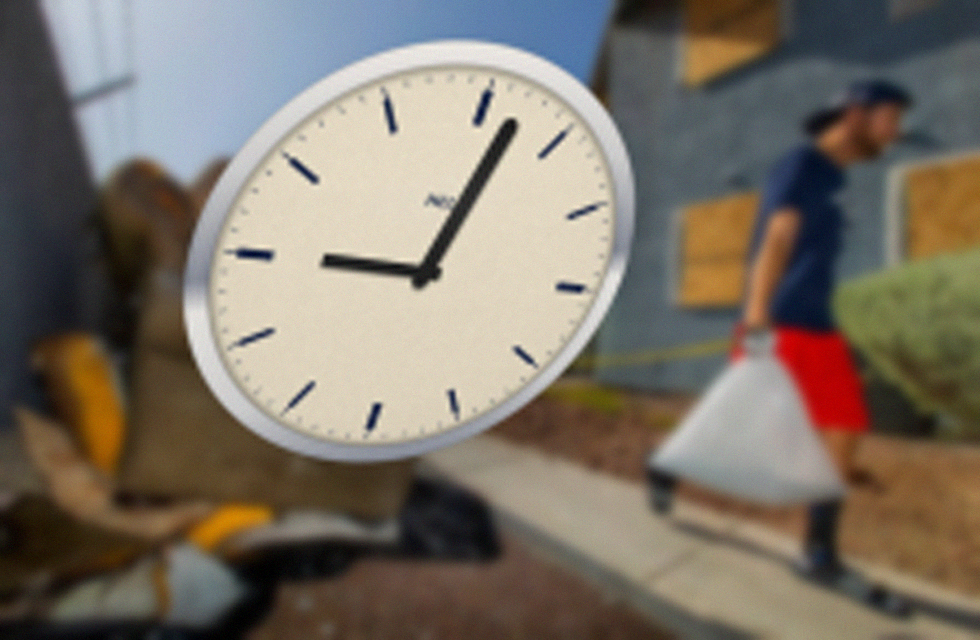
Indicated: 9,02
